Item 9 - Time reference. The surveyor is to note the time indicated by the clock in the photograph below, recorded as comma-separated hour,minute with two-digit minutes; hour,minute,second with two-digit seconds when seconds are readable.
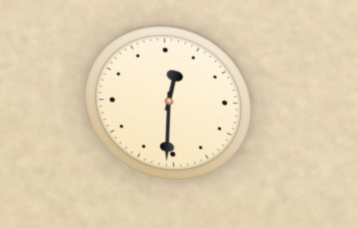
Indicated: 12,31
